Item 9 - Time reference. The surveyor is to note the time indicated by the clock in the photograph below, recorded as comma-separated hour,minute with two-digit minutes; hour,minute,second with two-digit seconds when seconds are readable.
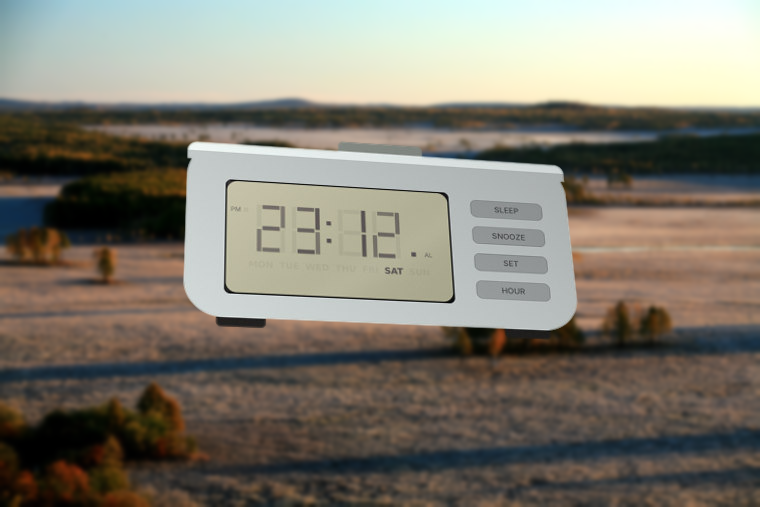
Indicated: 23,12
